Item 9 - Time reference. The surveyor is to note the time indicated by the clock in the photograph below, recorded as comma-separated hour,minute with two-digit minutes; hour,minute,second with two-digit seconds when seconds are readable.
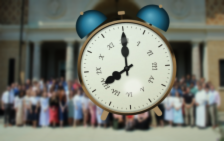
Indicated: 8,00
